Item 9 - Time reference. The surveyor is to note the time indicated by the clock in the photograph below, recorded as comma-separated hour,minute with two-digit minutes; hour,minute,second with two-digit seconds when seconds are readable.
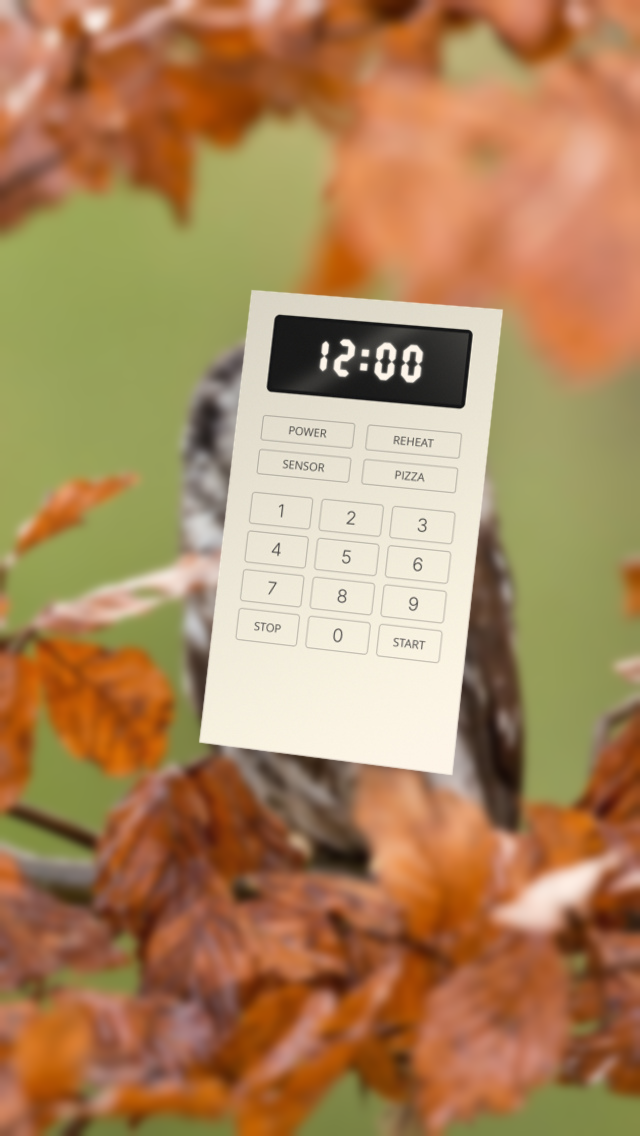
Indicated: 12,00
